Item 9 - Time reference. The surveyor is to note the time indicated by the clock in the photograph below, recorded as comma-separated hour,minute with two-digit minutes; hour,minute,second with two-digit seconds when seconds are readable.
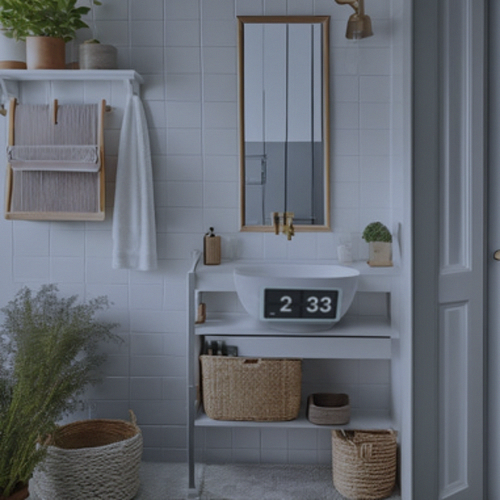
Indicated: 2,33
